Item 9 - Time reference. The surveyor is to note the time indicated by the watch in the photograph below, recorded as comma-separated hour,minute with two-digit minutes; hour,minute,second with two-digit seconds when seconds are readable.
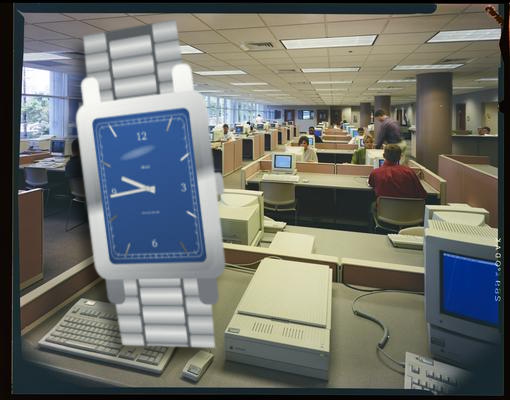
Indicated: 9,44
